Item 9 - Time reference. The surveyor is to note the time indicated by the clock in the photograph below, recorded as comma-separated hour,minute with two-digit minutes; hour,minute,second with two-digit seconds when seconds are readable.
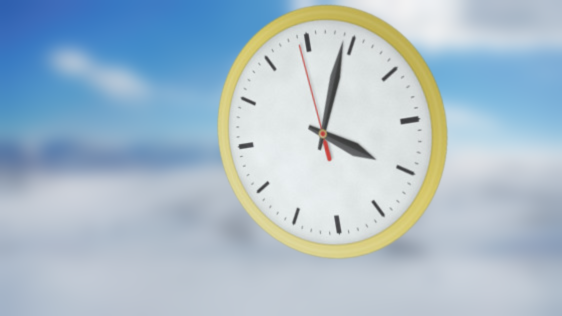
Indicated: 4,03,59
